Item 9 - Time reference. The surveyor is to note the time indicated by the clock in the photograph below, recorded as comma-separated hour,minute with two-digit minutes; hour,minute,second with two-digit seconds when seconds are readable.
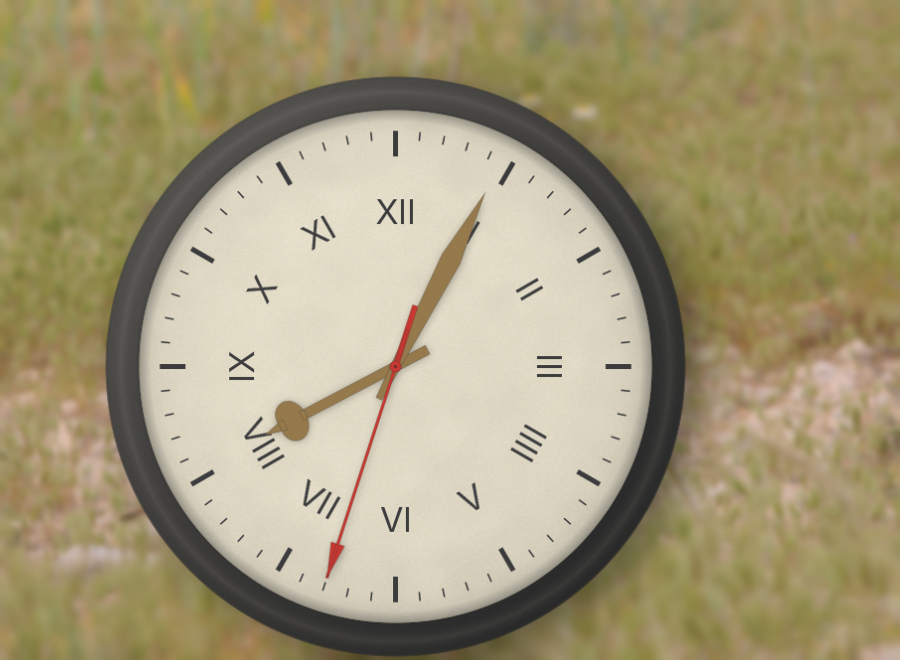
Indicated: 8,04,33
